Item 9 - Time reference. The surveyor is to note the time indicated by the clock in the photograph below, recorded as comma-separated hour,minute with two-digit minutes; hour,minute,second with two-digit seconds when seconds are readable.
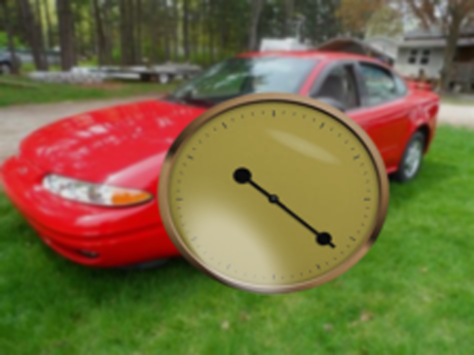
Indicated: 10,22
